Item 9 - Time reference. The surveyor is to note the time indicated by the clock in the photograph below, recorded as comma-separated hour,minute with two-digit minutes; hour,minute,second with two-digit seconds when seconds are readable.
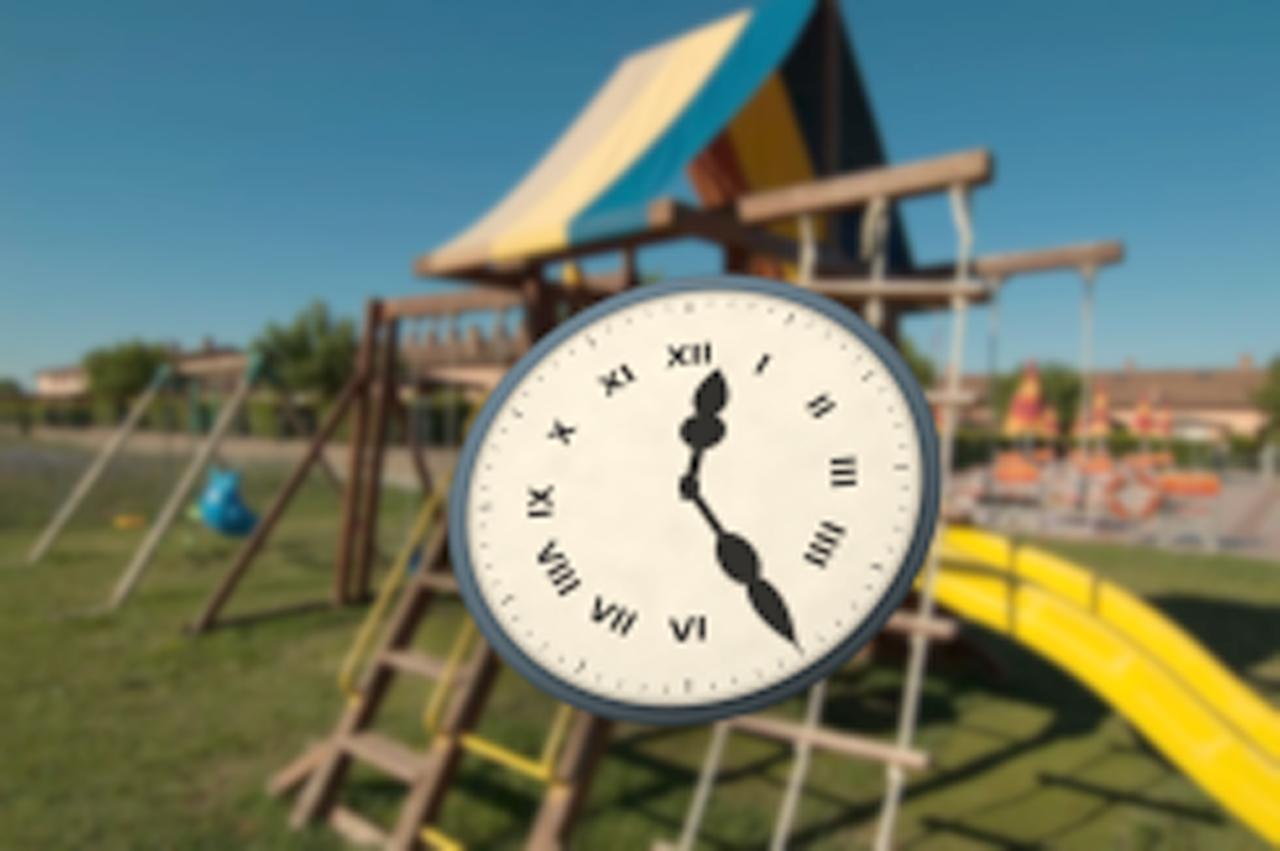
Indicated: 12,25
